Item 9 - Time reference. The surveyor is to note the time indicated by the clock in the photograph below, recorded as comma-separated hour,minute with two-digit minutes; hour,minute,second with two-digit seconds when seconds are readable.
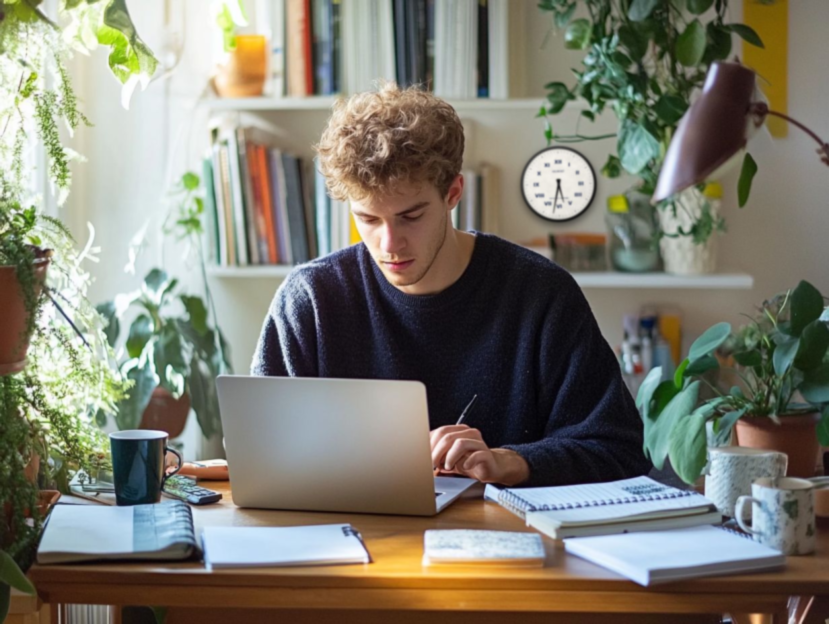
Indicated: 5,32
